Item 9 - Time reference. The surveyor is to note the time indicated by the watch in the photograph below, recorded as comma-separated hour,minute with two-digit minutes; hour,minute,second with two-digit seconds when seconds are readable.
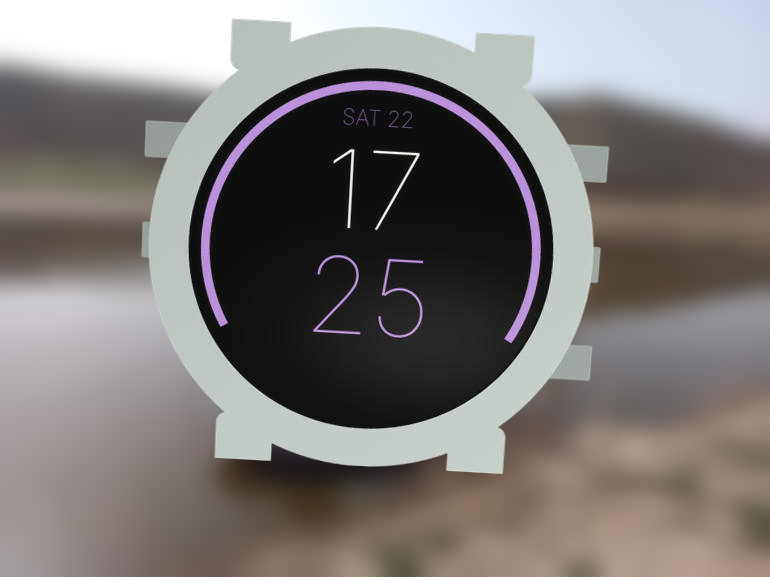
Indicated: 17,25
